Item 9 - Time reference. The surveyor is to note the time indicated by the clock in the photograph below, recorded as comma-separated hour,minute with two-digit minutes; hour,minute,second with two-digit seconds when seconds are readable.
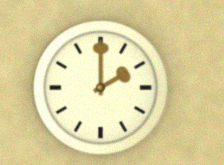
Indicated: 2,00
